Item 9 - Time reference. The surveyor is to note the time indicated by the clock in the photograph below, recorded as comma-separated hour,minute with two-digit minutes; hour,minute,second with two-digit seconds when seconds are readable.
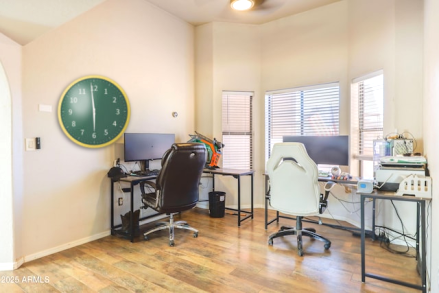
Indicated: 5,59
